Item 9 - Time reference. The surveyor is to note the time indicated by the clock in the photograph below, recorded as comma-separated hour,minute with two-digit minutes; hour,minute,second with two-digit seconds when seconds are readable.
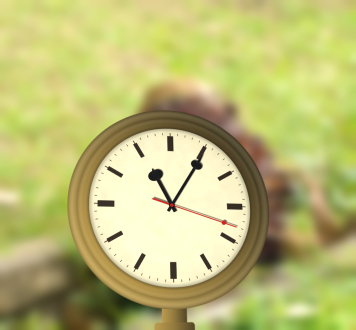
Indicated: 11,05,18
